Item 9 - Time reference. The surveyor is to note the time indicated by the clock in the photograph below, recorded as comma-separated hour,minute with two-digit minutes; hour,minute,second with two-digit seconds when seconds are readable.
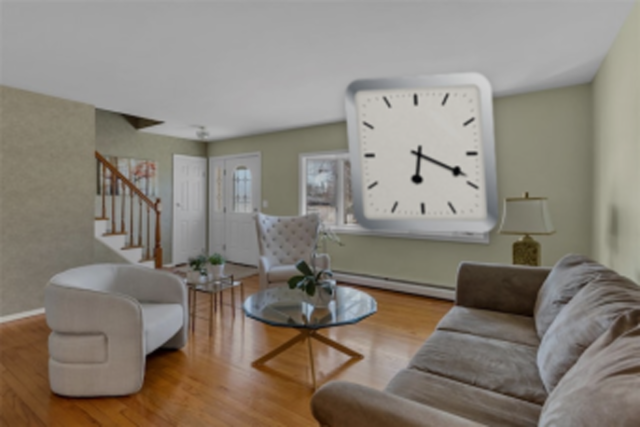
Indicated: 6,19
